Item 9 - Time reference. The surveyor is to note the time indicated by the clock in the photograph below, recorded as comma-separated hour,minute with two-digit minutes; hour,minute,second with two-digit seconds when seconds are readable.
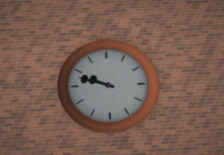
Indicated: 9,48
